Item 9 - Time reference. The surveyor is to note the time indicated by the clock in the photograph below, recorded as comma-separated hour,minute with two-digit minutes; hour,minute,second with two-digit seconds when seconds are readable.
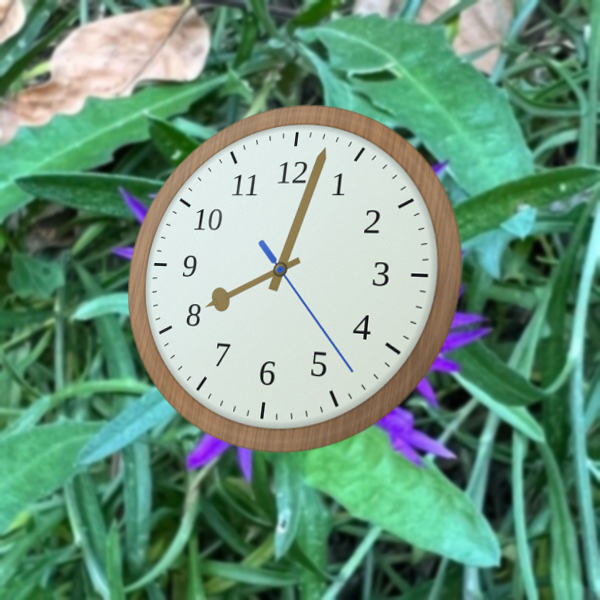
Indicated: 8,02,23
